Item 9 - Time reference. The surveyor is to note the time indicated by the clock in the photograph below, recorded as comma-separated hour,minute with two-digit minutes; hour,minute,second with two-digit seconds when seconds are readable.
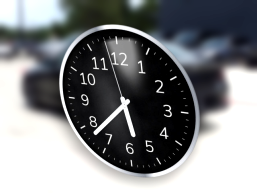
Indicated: 5,37,58
